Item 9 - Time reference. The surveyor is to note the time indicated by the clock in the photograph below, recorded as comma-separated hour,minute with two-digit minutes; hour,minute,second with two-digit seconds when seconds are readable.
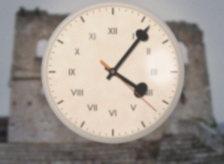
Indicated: 4,06,22
